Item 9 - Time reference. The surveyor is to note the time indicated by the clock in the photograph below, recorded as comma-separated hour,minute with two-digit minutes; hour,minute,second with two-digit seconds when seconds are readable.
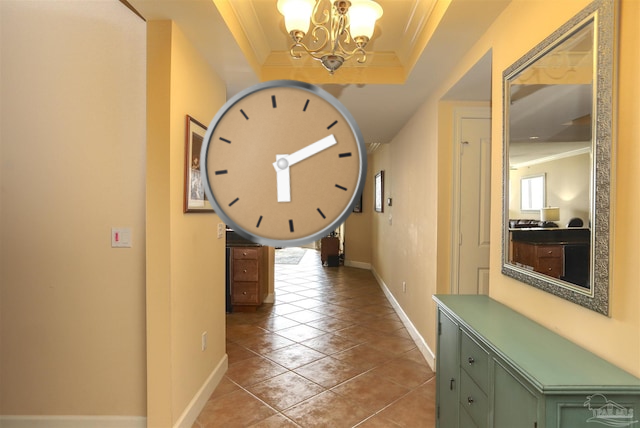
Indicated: 6,12
